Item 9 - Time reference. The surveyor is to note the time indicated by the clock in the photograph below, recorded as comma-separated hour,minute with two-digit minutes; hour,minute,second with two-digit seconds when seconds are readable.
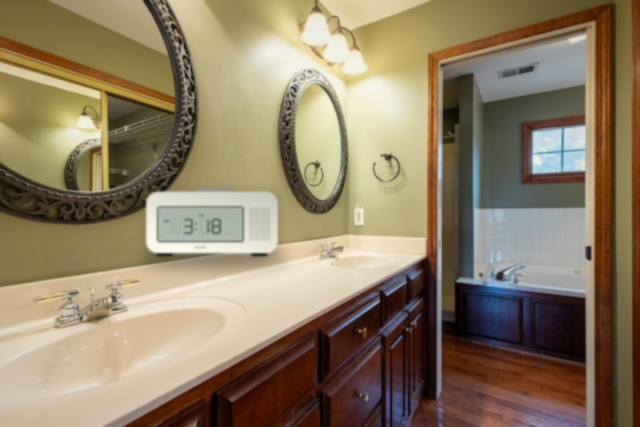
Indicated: 3,18
